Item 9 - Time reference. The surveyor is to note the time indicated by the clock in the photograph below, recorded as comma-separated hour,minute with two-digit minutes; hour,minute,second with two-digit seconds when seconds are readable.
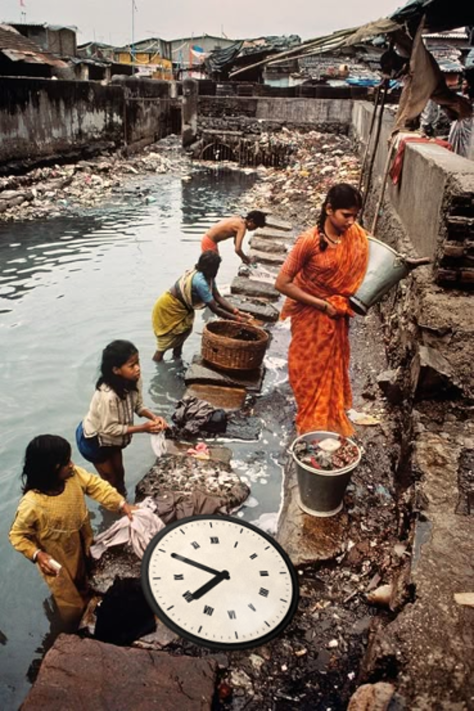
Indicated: 7,50
